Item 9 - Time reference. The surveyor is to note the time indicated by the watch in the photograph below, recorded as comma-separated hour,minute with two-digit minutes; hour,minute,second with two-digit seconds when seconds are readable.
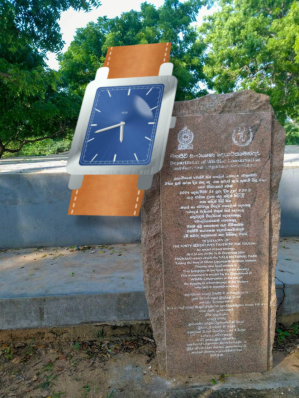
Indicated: 5,42
